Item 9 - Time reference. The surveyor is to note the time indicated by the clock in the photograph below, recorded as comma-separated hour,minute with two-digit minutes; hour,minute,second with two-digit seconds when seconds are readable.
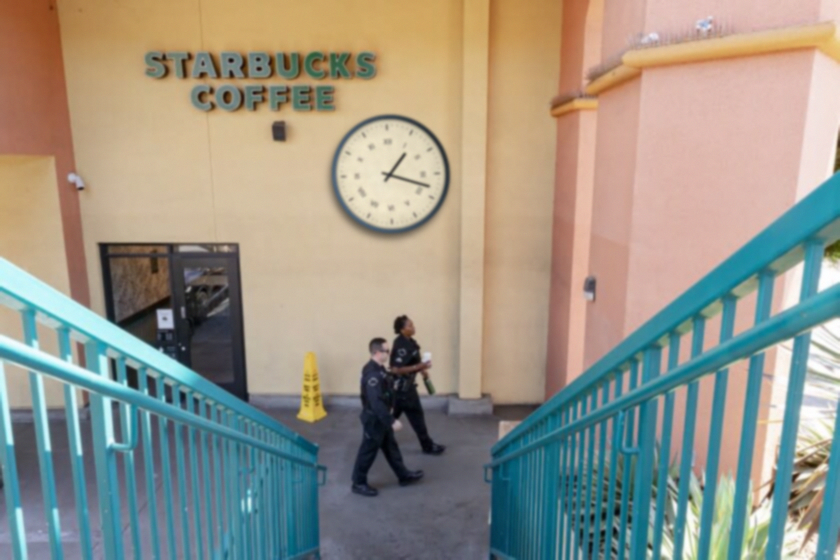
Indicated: 1,18
